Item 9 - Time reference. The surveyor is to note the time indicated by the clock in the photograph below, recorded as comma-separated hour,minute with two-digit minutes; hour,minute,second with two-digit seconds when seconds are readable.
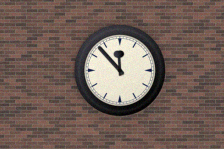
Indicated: 11,53
